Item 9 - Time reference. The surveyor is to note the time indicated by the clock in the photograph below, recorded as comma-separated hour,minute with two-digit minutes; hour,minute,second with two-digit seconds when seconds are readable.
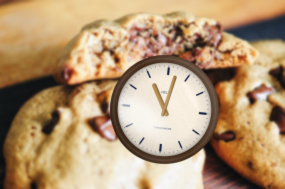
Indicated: 11,02
